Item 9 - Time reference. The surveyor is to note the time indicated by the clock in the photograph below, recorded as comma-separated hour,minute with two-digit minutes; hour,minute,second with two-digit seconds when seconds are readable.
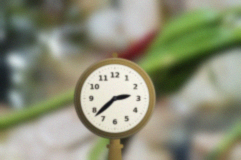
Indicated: 2,38
